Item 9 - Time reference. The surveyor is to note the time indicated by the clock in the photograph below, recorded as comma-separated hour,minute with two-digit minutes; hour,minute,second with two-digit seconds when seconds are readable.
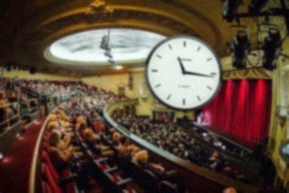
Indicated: 11,16
